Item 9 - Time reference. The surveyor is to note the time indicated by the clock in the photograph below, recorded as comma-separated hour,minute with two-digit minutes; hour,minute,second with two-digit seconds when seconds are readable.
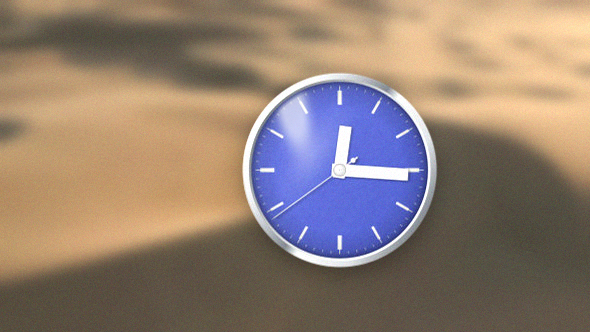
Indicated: 12,15,39
